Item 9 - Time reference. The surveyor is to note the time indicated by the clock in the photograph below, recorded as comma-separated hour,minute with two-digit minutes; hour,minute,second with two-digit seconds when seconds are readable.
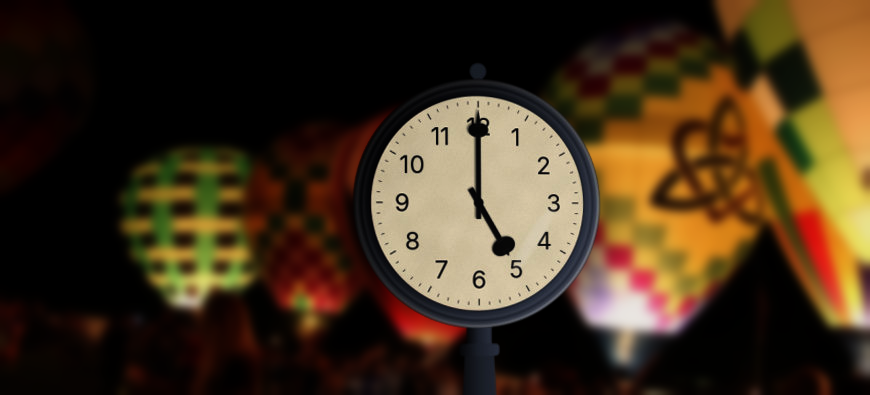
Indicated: 5,00
